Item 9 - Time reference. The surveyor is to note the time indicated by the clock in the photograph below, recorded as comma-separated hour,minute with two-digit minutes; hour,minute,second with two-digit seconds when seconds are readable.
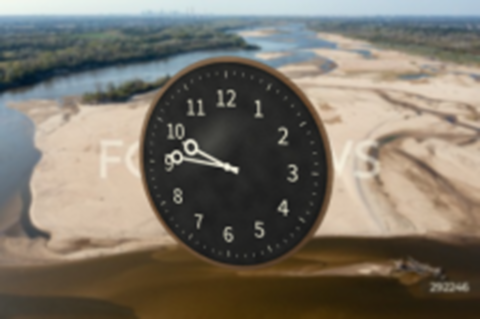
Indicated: 9,46
